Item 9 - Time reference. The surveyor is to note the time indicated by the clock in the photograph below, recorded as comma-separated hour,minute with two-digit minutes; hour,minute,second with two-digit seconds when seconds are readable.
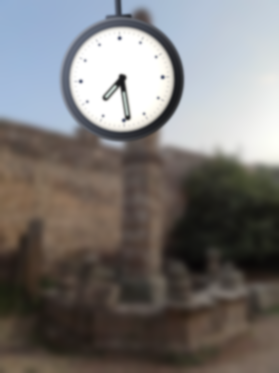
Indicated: 7,29
